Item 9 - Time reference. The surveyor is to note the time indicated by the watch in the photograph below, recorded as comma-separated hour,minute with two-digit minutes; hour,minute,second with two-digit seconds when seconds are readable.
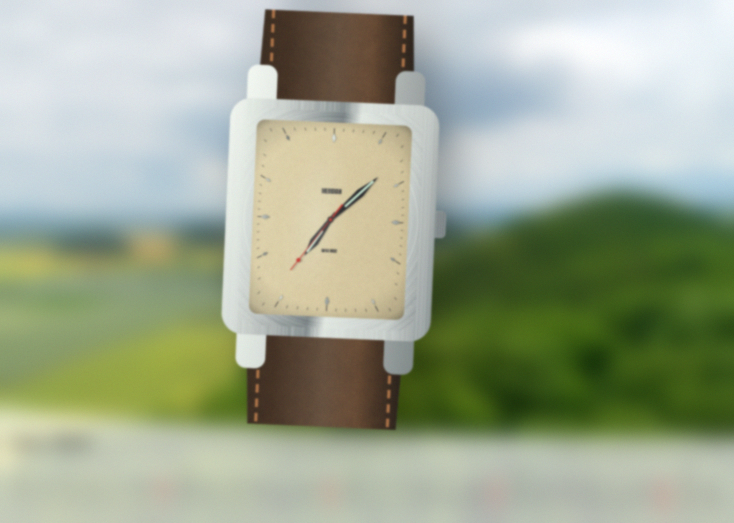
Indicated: 7,07,36
